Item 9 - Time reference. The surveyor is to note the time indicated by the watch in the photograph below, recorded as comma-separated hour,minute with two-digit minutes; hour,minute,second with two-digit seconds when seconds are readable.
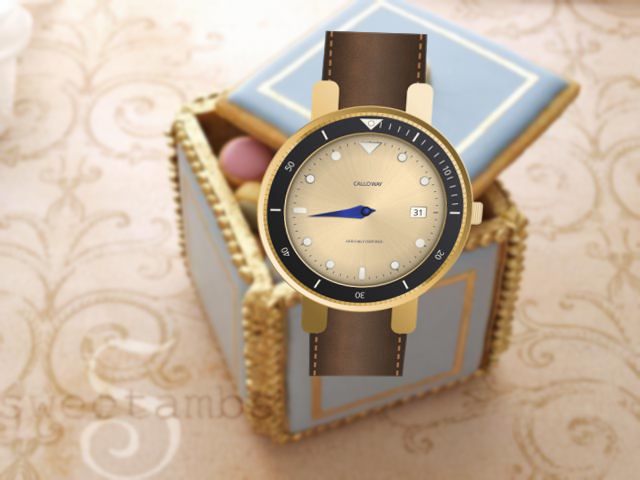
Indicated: 8,44
